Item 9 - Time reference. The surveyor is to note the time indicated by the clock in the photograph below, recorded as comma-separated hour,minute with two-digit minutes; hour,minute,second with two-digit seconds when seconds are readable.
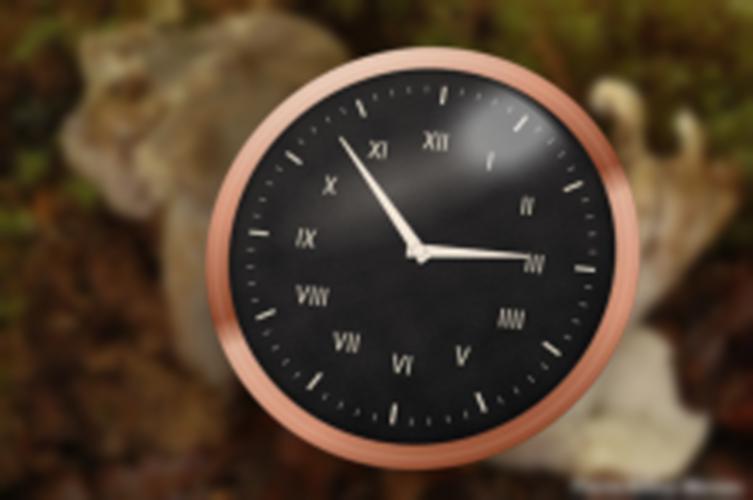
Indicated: 2,53
